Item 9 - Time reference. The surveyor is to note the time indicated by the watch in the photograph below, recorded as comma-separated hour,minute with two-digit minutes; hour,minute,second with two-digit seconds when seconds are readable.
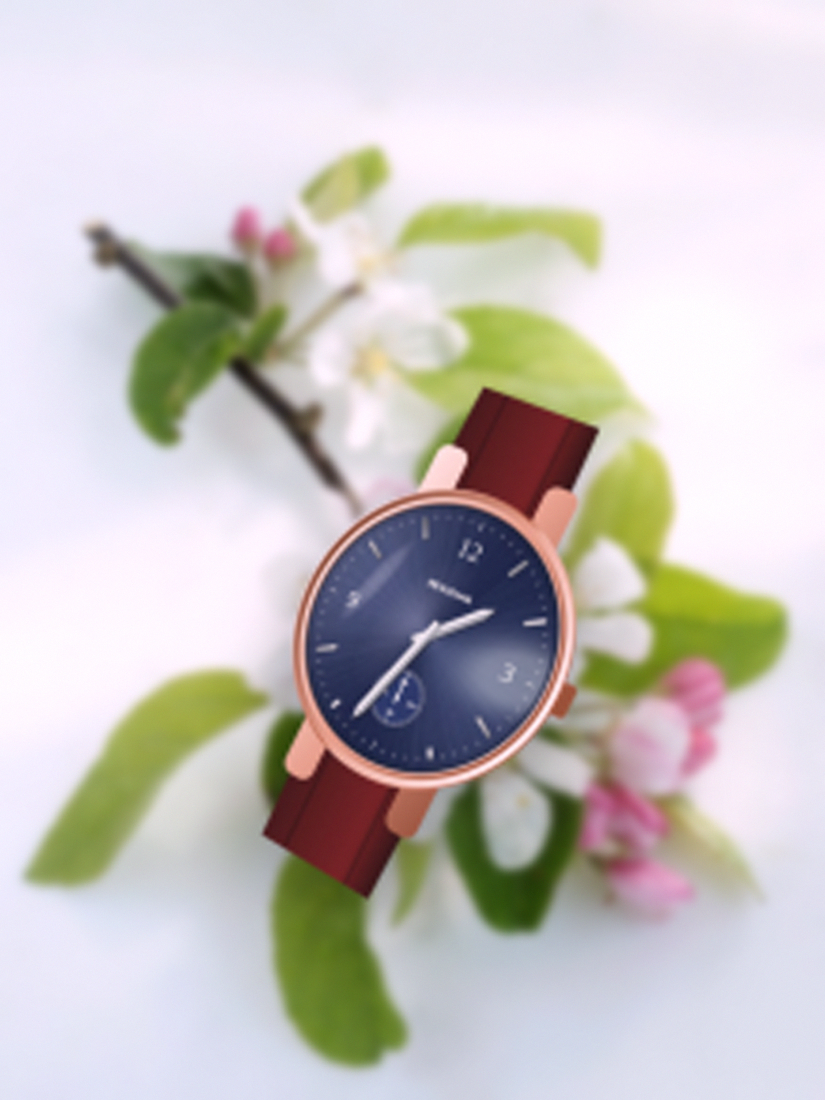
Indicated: 1,33
